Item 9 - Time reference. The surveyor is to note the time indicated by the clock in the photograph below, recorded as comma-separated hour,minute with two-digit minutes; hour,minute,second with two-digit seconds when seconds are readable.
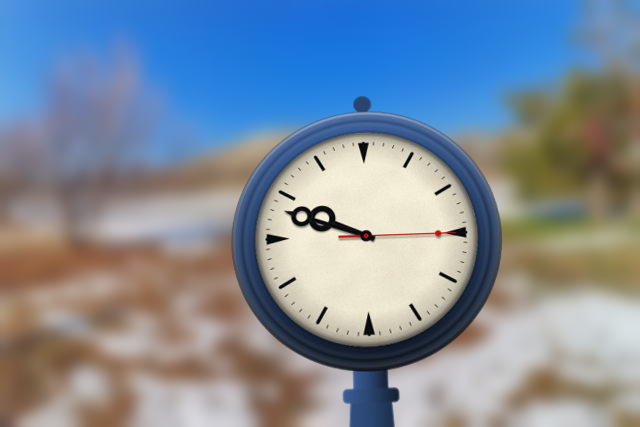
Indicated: 9,48,15
